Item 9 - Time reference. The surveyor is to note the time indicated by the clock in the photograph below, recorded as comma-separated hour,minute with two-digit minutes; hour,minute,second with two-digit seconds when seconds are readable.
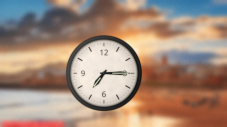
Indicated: 7,15
